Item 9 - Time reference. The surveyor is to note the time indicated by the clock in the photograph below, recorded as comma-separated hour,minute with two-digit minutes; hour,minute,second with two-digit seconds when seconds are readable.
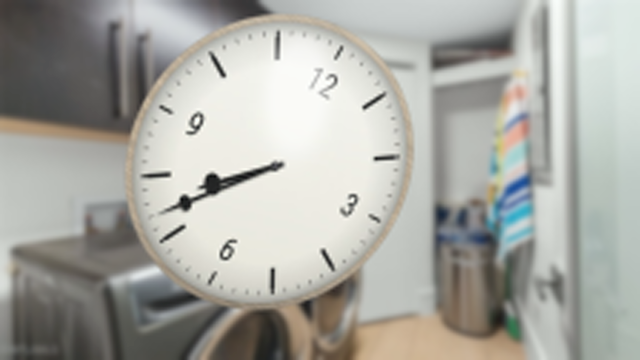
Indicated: 7,37
